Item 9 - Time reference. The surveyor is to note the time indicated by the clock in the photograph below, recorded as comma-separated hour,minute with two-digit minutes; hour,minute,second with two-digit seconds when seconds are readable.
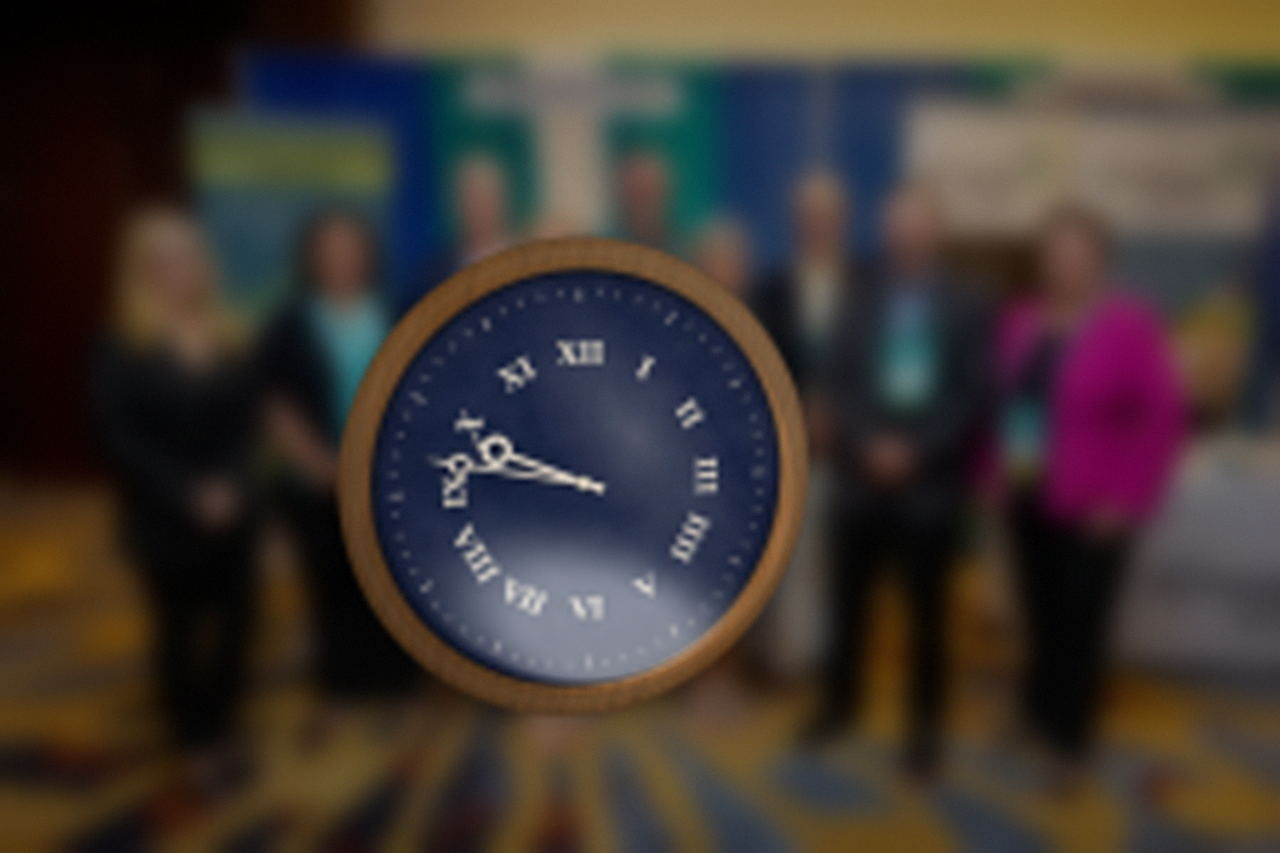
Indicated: 9,47
